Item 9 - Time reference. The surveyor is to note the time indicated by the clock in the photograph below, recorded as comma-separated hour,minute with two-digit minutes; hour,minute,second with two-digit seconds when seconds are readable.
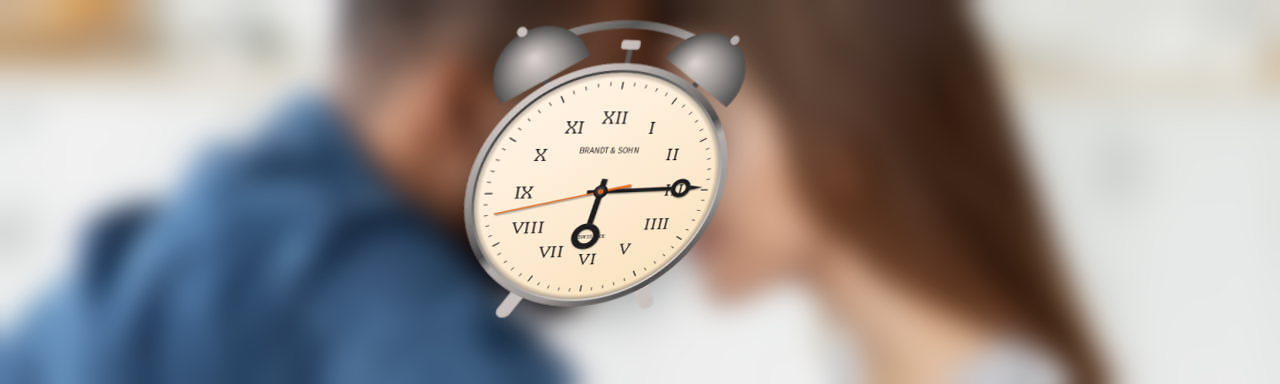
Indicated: 6,14,43
